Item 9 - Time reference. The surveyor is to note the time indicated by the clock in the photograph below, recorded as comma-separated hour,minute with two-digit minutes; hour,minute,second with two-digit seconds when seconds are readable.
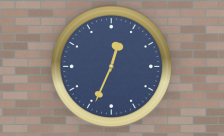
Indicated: 12,34
